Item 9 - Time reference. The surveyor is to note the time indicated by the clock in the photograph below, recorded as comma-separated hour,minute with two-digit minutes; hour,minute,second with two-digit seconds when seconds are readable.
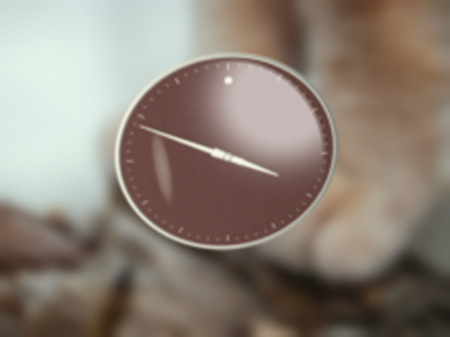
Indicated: 3,49
